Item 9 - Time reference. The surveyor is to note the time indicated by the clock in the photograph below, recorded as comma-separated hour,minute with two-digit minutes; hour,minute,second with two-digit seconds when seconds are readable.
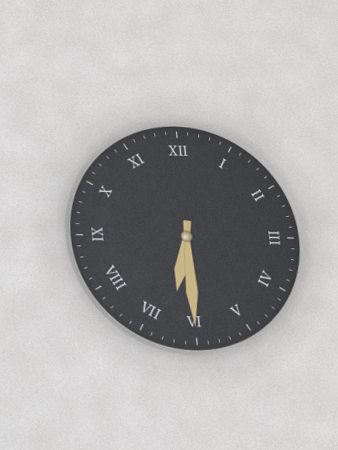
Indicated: 6,30
